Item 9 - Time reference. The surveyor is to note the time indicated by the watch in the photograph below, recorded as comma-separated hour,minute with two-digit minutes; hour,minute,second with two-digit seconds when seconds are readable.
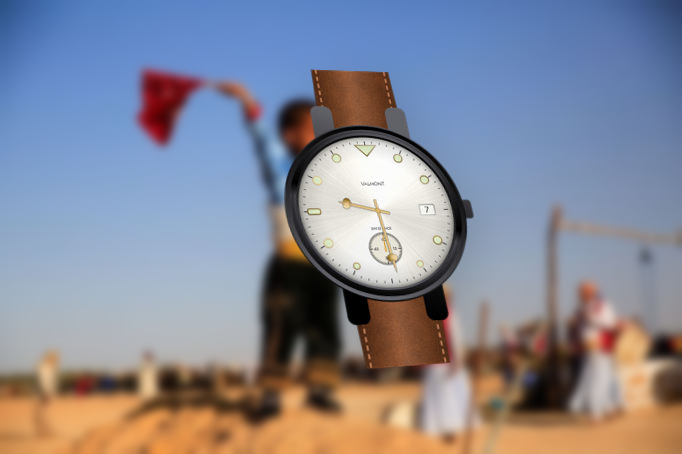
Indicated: 9,29
